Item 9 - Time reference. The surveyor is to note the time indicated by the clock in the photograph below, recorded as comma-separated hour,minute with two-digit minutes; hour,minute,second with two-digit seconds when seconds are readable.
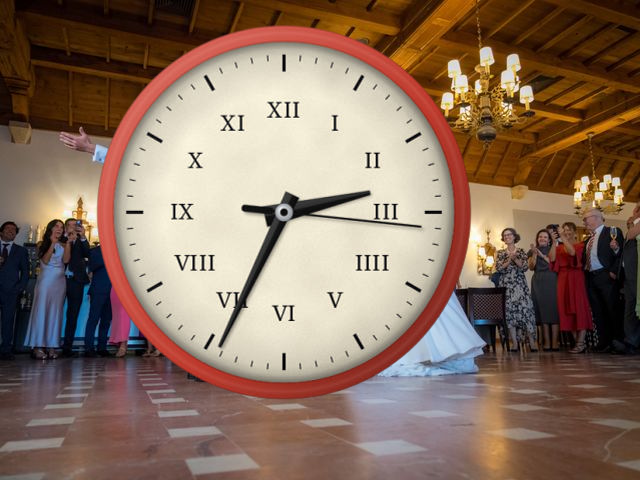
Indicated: 2,34,16
